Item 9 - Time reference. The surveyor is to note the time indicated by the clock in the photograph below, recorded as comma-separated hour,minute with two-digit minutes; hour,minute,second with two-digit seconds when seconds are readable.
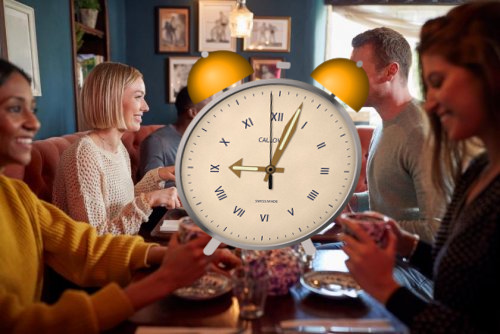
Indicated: 9,02,59
